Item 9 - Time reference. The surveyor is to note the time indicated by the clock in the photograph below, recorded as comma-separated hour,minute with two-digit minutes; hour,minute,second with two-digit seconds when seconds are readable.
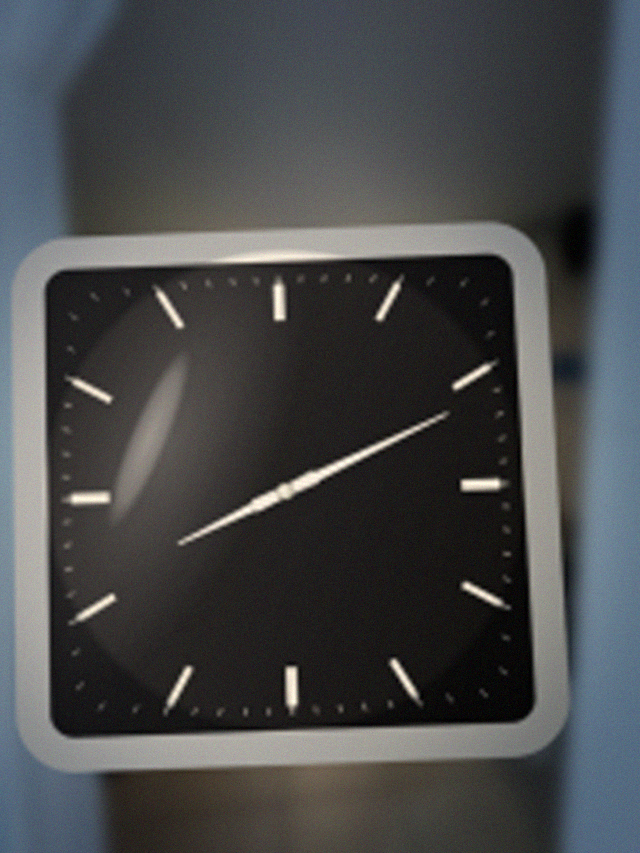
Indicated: 8,11
